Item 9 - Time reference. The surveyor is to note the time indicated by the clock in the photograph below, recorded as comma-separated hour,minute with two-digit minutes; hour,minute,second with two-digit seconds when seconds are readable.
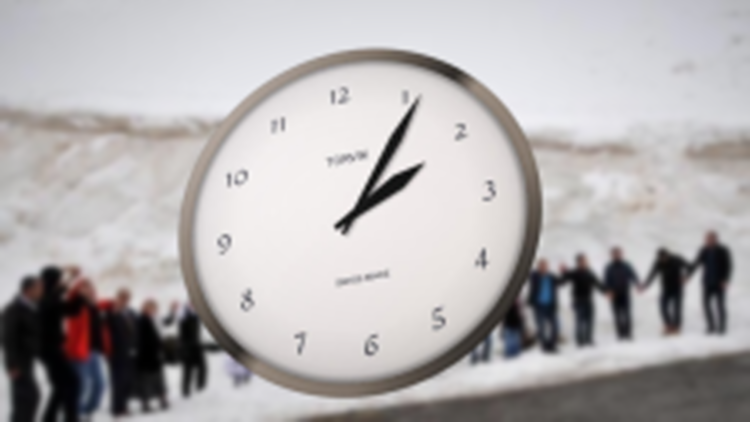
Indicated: 2,06
